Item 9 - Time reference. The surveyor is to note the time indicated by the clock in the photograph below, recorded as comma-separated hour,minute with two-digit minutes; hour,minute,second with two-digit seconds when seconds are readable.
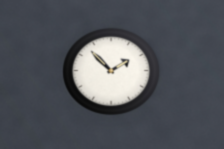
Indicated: 1,53
